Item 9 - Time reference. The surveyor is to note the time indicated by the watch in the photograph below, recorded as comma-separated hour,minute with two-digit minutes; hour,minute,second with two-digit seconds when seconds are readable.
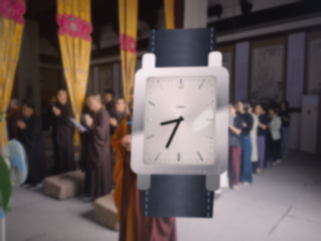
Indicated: 8,34
